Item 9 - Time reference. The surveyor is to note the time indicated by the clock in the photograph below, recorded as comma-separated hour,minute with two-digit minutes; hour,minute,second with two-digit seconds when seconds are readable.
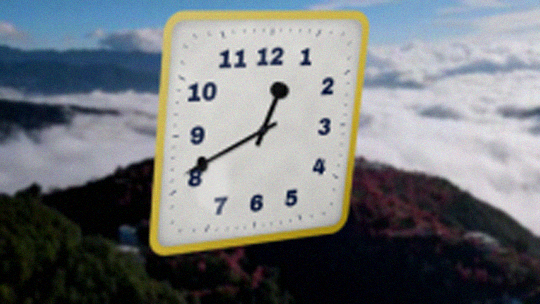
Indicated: 12,41
